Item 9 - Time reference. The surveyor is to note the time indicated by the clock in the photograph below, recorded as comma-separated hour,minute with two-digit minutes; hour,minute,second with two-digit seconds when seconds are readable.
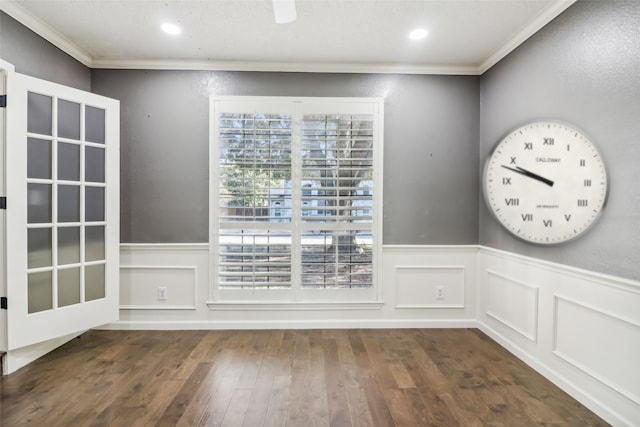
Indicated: 9,48
